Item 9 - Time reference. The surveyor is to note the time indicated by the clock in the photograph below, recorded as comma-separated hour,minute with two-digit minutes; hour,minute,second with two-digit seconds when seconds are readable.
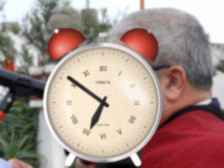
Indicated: 6,51
